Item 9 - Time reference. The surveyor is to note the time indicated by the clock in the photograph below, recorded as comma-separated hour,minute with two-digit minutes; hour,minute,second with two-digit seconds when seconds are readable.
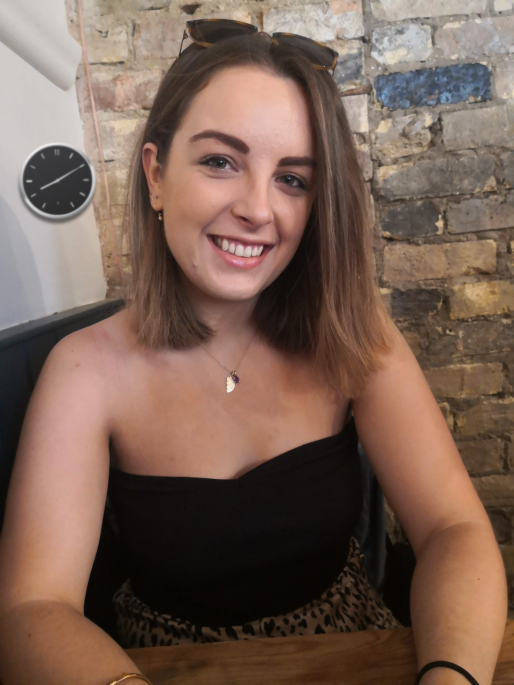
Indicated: 8,10
